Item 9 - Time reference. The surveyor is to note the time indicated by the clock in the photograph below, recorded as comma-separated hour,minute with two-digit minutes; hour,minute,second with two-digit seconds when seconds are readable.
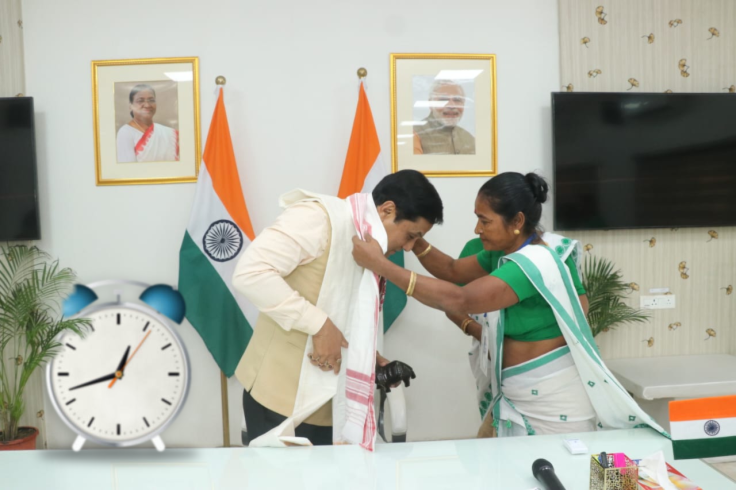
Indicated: 12,42,06
